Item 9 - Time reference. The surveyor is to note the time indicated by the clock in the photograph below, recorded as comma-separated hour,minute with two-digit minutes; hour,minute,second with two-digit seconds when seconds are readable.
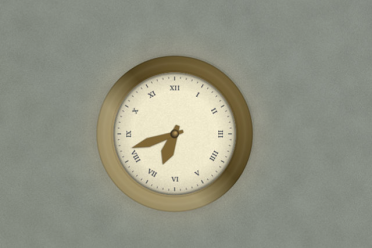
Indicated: 6,42
